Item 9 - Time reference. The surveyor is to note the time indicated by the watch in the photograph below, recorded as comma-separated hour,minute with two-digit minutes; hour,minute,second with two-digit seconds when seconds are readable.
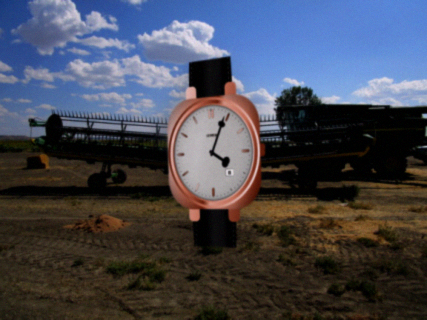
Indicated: 4,04
